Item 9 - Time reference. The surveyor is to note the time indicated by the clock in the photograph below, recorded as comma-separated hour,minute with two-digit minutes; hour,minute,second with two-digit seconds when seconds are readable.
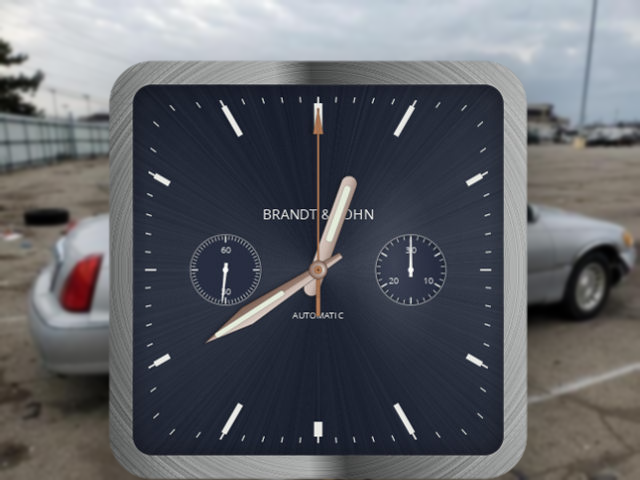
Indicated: 12,39,31
